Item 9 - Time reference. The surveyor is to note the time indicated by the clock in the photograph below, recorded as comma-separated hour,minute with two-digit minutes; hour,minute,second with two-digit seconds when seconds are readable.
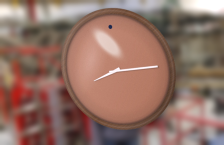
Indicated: 8,14
